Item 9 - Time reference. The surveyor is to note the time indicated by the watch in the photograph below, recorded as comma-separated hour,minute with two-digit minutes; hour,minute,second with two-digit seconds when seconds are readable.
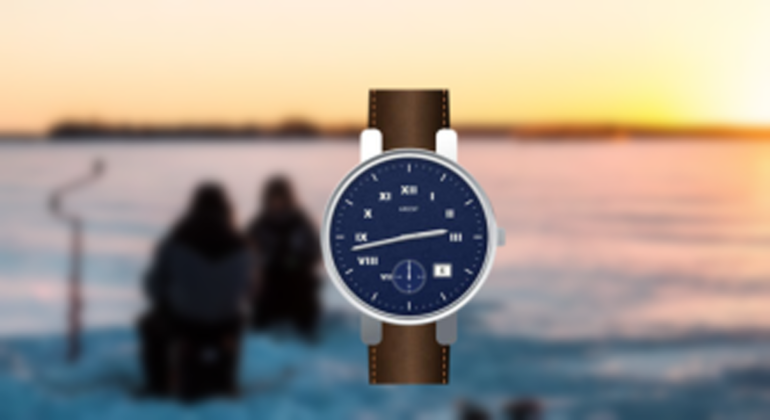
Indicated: 2,43
